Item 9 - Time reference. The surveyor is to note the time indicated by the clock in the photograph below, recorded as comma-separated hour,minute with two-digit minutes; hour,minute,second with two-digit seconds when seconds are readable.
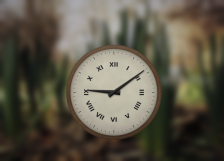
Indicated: 9,09
